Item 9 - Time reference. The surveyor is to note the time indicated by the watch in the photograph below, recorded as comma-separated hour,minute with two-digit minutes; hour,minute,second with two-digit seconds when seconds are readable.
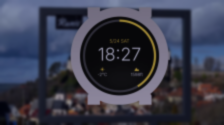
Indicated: 18,27
